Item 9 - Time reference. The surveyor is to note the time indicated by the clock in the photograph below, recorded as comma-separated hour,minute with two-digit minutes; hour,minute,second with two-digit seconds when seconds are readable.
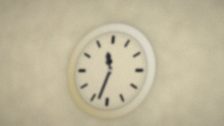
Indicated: 11,33
